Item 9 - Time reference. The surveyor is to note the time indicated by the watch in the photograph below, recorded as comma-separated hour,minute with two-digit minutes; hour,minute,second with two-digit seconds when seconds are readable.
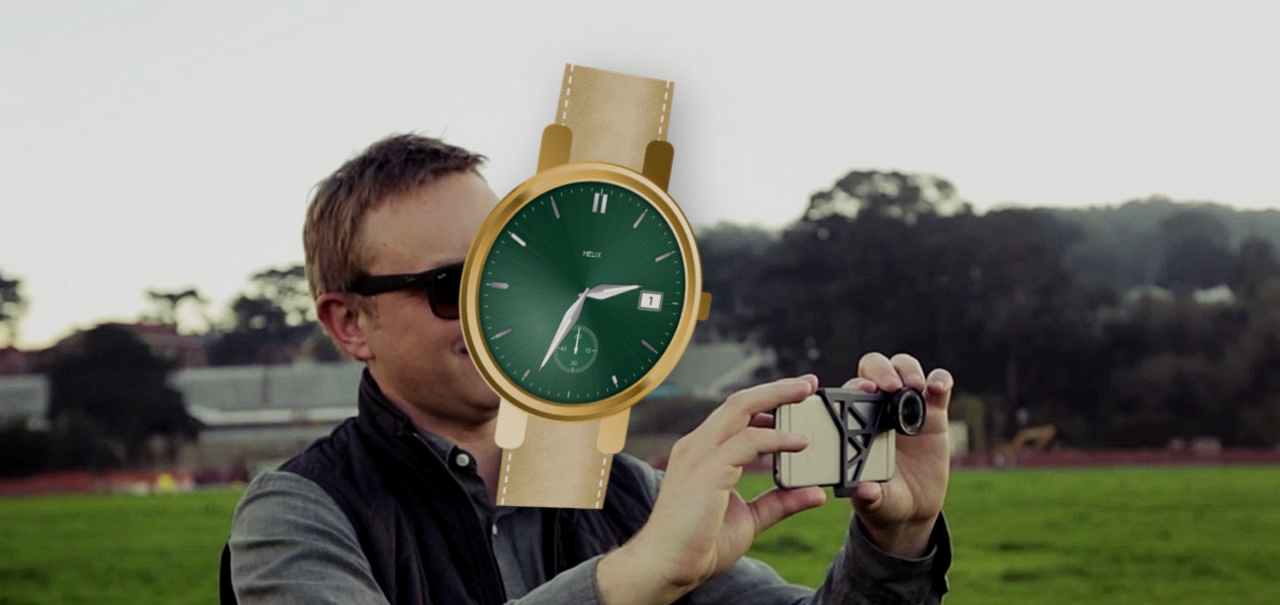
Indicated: 2,34
